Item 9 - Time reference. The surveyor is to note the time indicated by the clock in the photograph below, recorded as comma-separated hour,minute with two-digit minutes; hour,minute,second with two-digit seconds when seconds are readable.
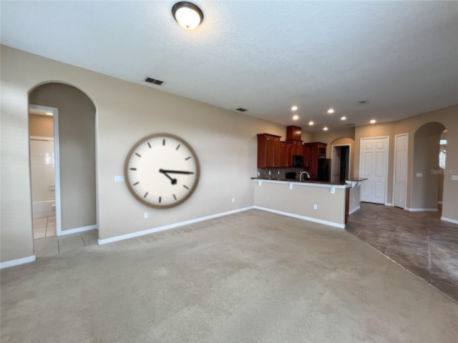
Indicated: 4,15
